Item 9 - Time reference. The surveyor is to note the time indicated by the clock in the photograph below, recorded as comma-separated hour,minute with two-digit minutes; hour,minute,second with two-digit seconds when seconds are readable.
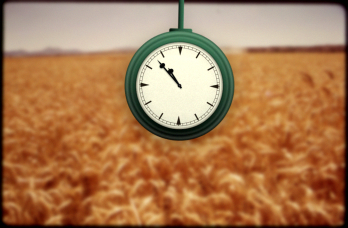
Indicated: 10,53
